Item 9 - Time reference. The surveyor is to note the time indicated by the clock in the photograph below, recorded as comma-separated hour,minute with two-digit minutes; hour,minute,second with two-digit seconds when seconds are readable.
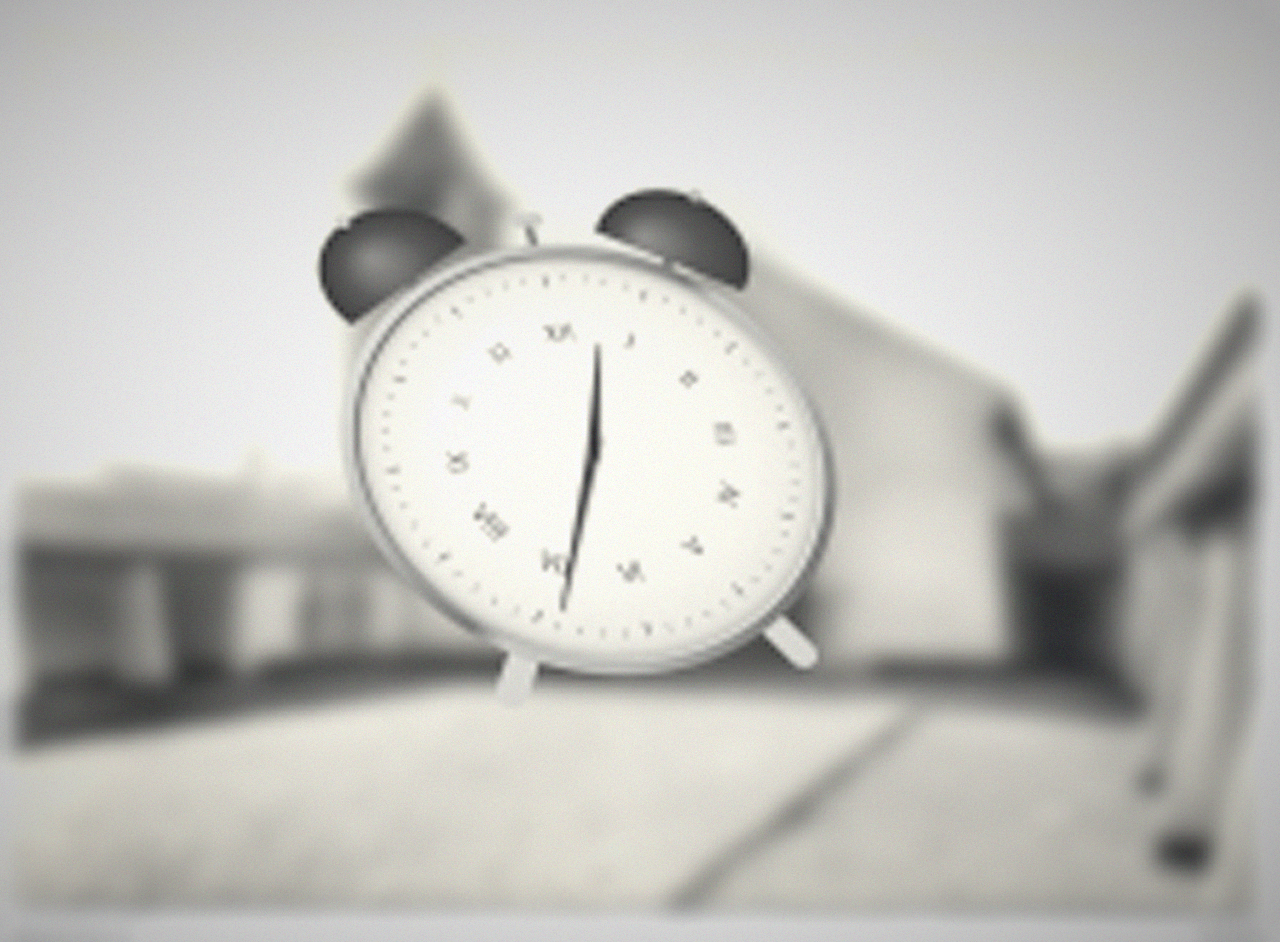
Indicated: 12,34
